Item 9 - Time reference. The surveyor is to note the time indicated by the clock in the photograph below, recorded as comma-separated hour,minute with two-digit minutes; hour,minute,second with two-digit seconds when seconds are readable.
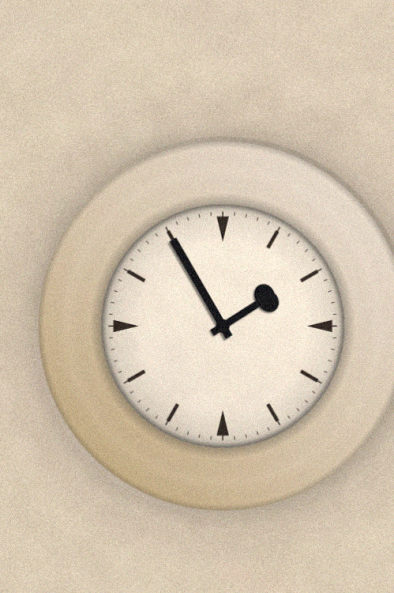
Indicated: 1,55
